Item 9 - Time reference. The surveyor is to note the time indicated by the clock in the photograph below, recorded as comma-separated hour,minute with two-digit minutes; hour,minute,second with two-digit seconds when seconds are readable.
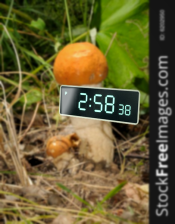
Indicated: 2,58,38
